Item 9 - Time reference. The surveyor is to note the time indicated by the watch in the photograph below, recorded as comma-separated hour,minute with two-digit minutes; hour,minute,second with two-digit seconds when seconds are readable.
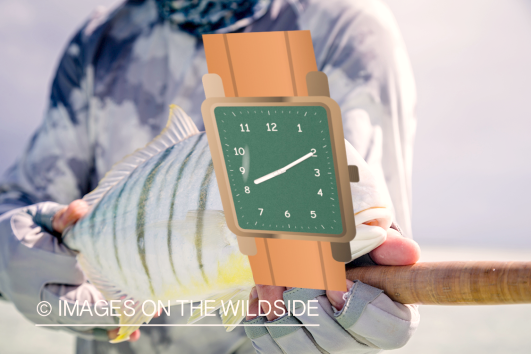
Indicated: 8,10
